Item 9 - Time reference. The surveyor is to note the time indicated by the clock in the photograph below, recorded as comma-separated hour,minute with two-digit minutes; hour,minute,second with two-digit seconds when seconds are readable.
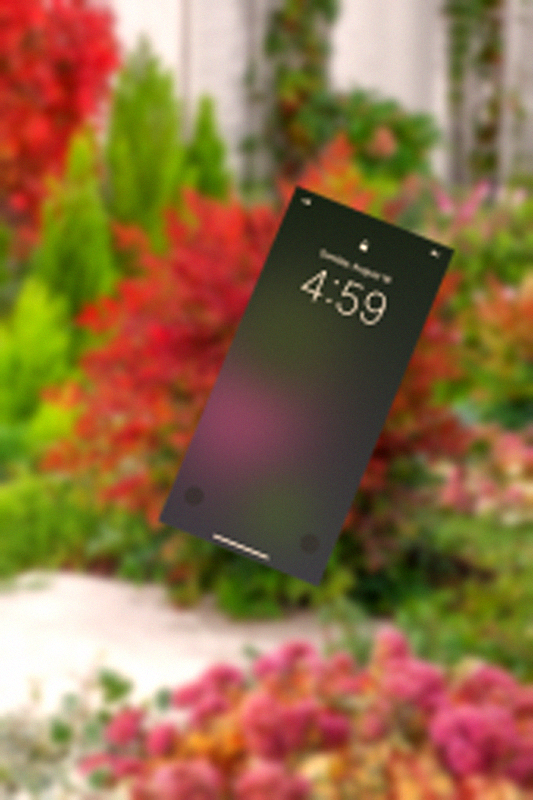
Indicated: 4,59
